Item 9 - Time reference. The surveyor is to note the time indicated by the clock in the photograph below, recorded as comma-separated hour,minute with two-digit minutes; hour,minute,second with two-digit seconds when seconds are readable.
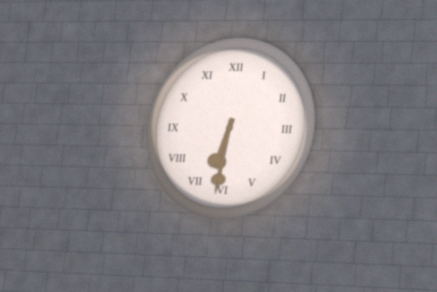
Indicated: 6,31
